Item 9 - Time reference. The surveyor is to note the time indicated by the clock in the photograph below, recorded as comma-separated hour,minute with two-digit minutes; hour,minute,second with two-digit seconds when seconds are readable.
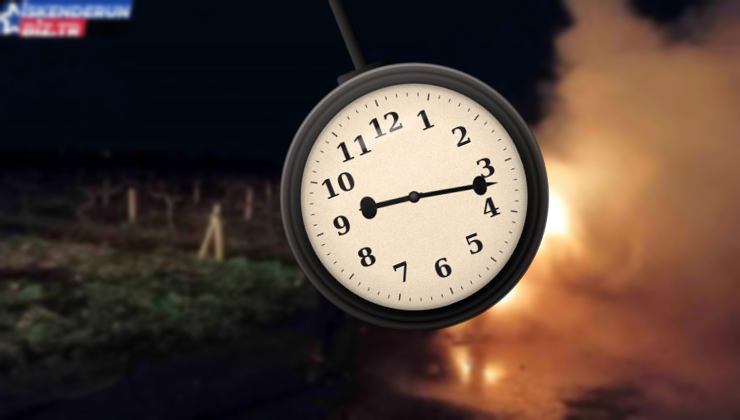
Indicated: 9,17
